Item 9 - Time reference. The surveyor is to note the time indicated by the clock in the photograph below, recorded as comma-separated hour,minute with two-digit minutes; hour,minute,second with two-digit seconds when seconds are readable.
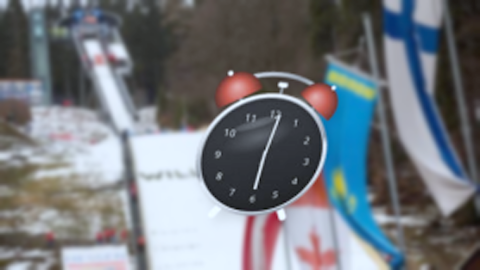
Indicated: 6,01
